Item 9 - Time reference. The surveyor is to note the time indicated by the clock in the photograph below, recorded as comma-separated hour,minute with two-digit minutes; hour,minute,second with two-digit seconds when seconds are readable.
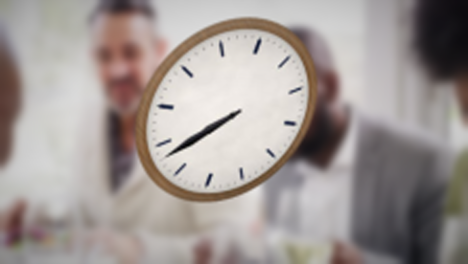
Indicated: 7,38
